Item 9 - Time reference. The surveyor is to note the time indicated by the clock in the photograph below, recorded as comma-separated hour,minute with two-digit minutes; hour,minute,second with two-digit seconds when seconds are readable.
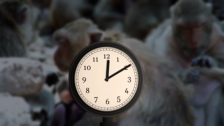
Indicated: 12,10
